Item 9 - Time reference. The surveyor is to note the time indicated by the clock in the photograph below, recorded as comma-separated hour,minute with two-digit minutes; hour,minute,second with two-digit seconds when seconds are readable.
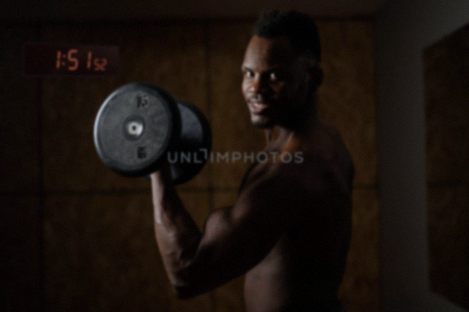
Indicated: 1,51
